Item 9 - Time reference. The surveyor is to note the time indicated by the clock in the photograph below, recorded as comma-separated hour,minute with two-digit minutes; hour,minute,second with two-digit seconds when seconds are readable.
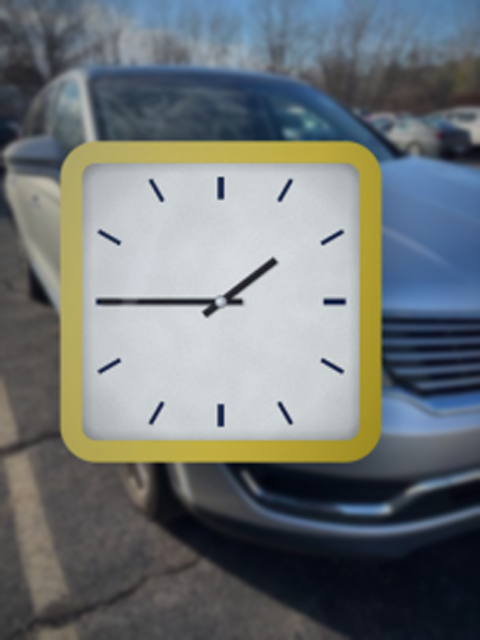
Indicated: 1,45
